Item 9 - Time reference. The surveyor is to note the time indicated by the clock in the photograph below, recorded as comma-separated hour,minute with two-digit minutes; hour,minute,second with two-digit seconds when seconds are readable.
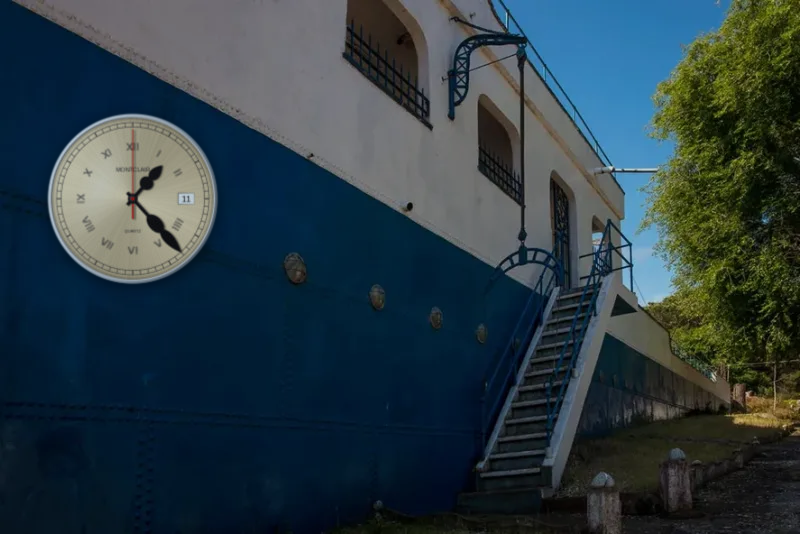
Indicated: 1,23,00
